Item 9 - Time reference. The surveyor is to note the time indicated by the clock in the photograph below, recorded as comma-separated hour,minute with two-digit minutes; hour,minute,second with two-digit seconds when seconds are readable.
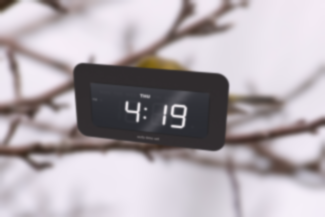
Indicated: 4,19
